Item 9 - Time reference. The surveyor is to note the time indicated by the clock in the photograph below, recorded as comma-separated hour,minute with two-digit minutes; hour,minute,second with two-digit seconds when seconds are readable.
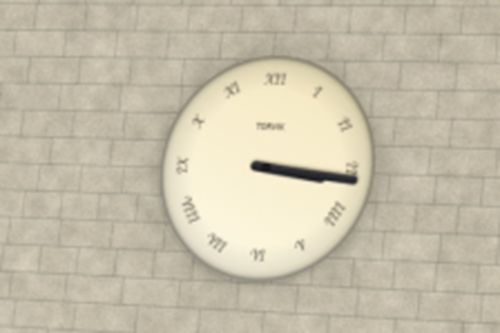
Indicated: 3,16
